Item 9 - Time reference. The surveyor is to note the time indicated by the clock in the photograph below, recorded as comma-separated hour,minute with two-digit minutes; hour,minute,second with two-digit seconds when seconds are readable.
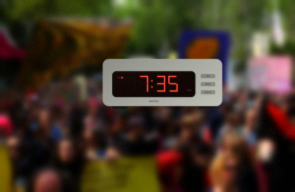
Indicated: 7,35
